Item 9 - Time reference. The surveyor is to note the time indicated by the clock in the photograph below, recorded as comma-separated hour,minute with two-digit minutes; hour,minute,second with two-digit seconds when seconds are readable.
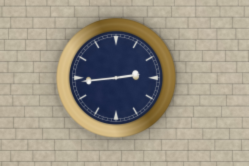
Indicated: 2,44
